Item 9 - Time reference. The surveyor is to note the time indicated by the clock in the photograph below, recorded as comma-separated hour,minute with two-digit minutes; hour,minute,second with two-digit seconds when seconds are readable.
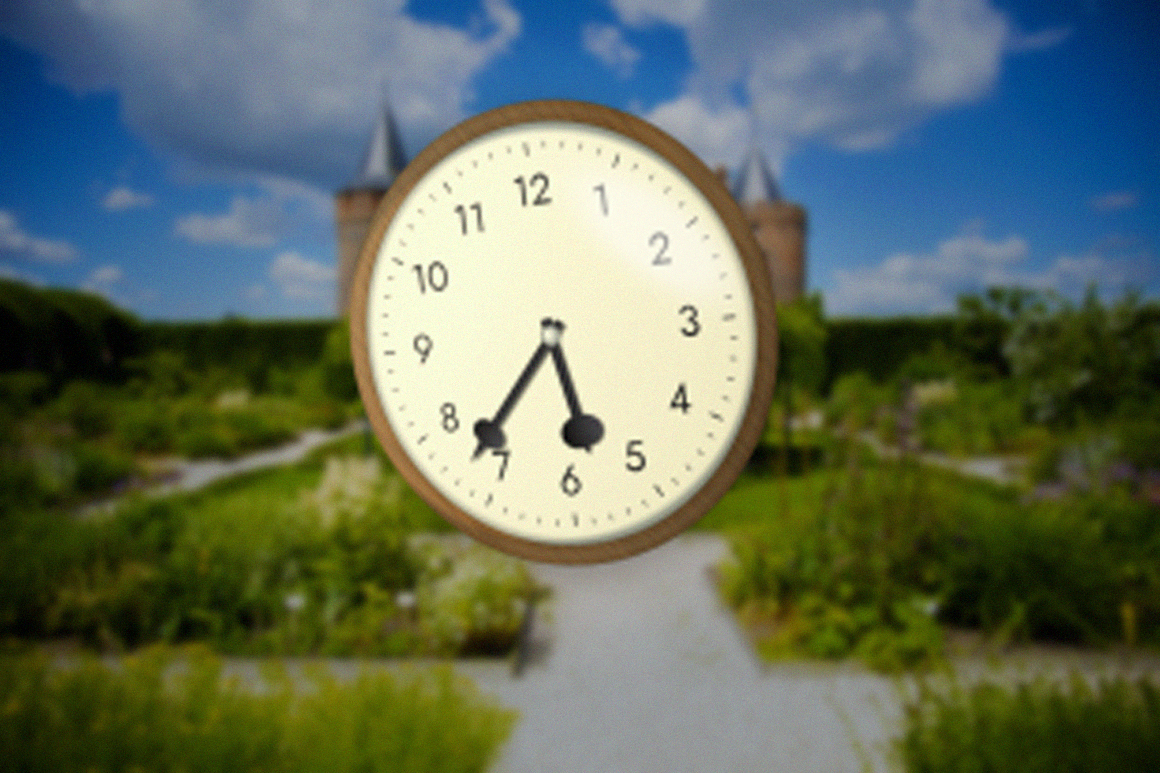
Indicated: 5,37
